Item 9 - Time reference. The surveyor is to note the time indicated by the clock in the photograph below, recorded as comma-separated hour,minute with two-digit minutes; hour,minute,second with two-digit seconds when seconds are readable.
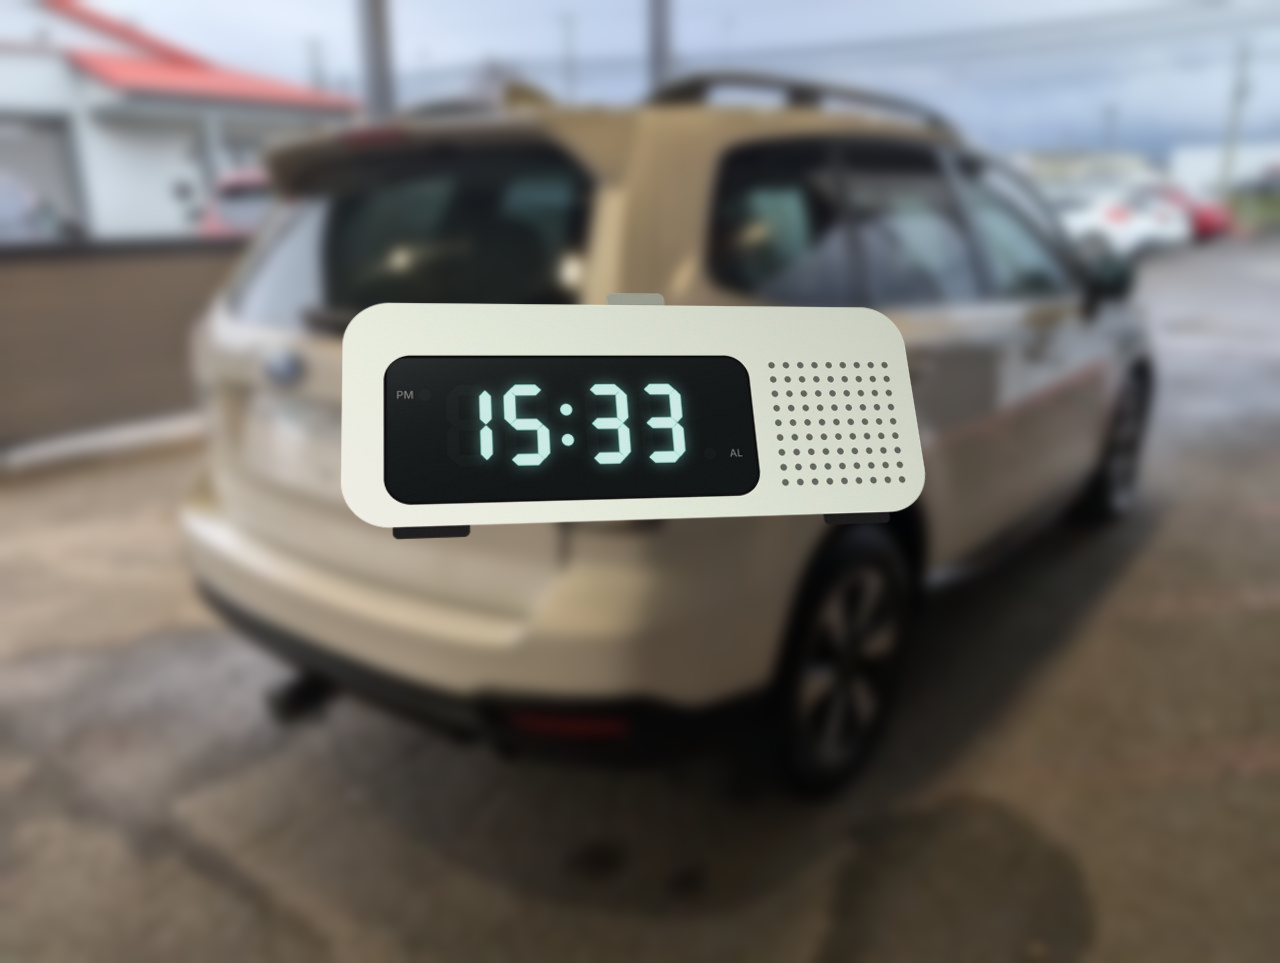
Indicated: 15,33
